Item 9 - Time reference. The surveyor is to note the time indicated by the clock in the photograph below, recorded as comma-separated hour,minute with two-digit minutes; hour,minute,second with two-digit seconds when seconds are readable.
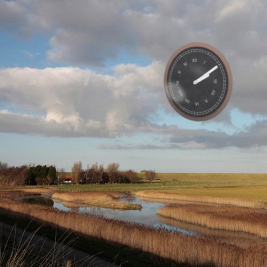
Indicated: 2,10
